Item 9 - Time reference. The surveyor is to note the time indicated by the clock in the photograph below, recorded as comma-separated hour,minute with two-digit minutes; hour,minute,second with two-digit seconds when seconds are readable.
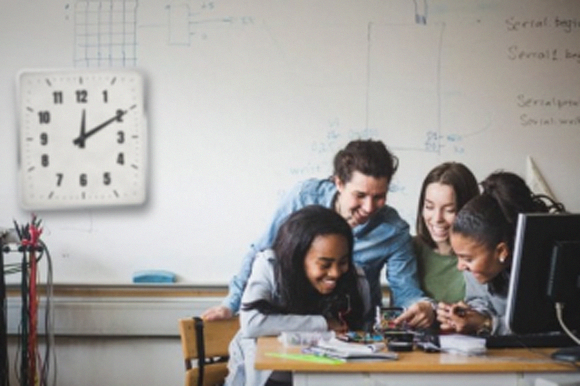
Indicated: 12,10
